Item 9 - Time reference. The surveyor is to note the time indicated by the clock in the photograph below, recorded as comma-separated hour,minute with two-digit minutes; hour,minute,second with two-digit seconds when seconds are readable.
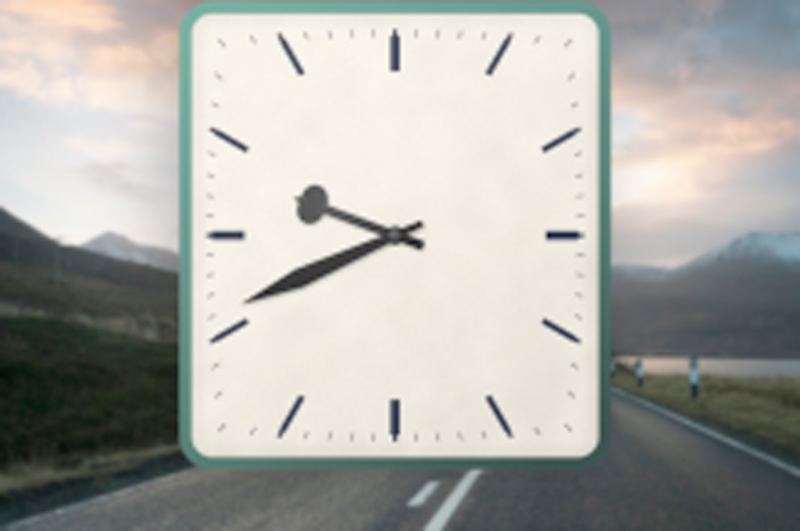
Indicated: 9,41
